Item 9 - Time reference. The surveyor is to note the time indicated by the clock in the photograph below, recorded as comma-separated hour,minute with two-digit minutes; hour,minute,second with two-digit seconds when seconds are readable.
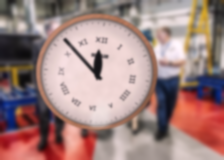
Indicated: 11,52
